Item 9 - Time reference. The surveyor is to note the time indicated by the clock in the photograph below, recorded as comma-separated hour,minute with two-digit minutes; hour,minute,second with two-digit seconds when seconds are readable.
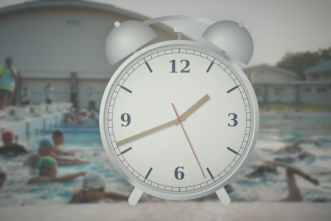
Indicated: 1,41,26
